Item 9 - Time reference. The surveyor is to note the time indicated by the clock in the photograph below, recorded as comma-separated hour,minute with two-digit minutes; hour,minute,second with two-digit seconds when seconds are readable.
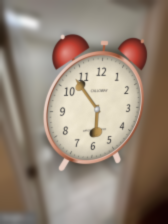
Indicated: 5,53
